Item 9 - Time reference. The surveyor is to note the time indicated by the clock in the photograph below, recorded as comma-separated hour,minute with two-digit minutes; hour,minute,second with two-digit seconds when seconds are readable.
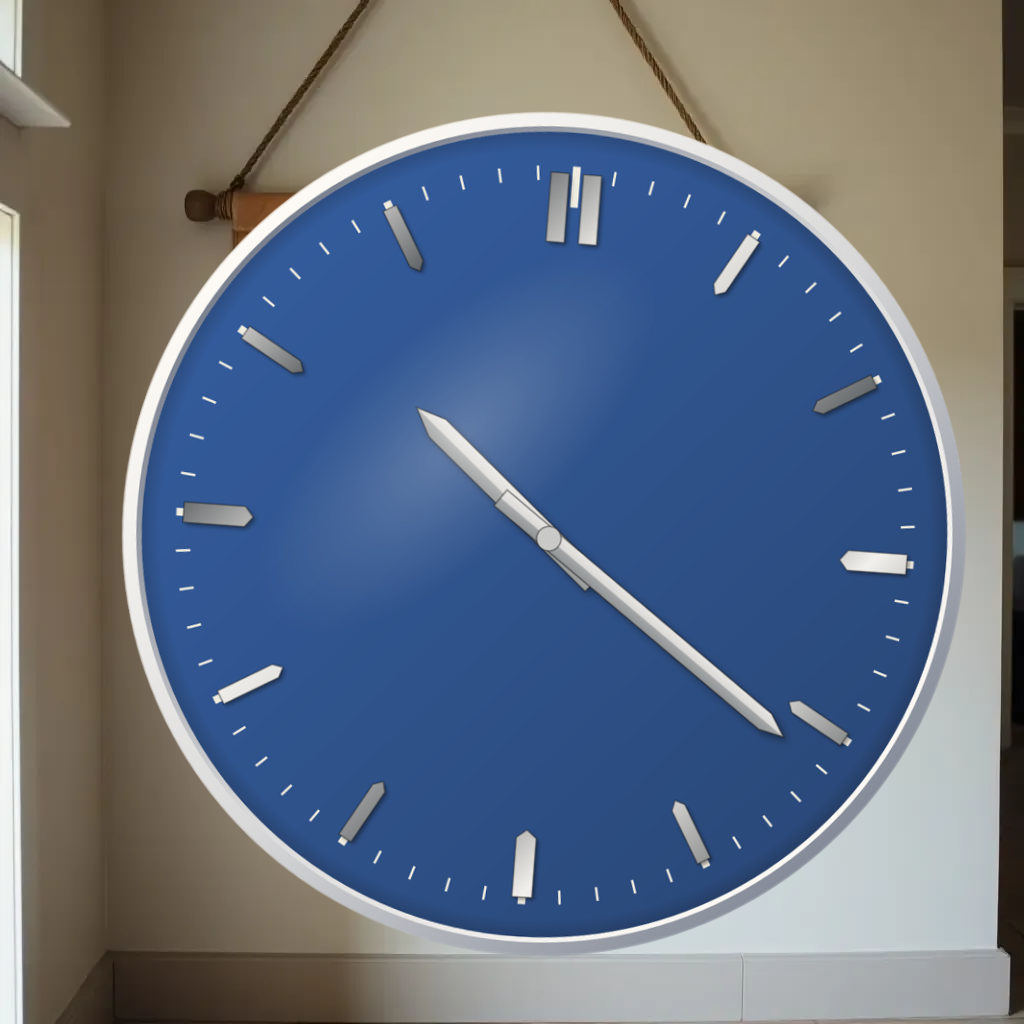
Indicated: 10,21
